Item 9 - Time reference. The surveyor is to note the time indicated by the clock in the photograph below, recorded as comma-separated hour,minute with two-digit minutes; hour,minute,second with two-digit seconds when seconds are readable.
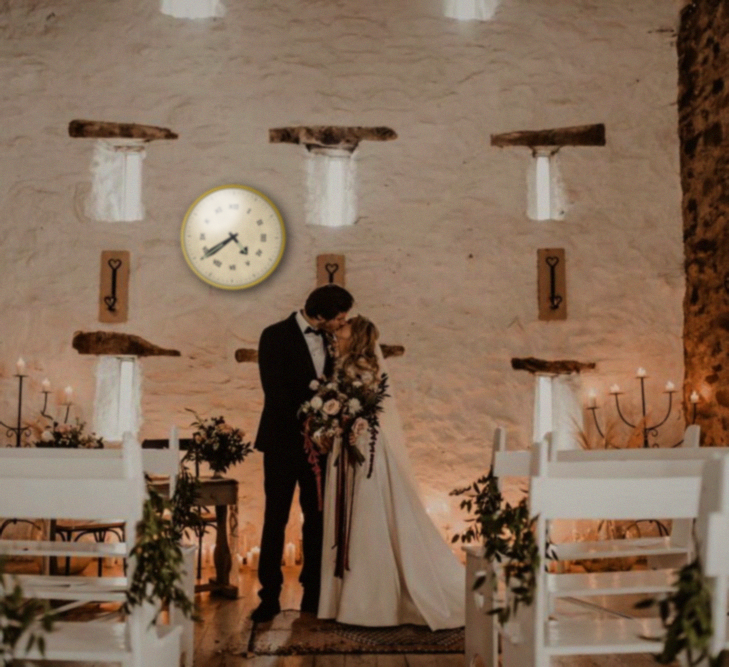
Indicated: 4,39
